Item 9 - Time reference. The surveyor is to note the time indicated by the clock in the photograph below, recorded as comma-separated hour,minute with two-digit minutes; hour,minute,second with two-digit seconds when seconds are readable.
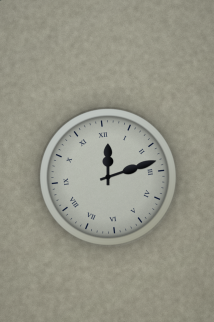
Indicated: 12,13
